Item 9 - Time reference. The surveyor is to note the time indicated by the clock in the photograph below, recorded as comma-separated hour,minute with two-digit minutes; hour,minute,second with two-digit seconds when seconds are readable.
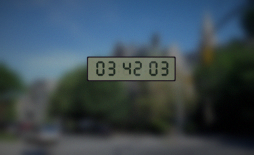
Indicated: 3,42,03
